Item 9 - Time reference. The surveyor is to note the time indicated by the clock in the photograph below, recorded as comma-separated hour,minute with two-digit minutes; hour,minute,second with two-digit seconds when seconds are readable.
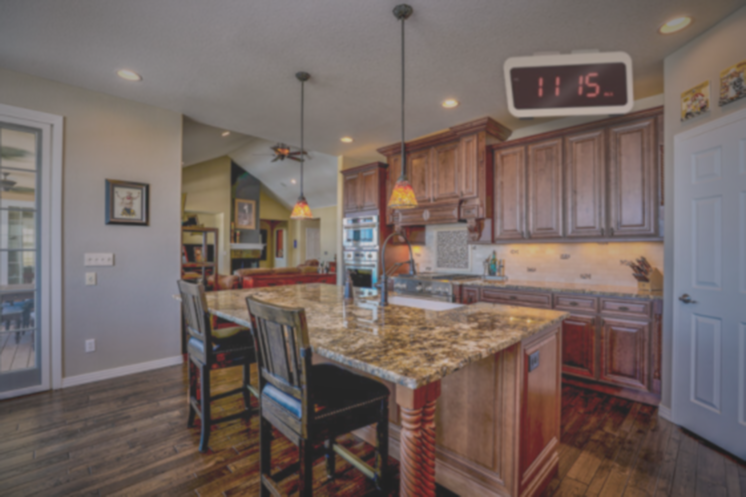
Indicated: 11,15
